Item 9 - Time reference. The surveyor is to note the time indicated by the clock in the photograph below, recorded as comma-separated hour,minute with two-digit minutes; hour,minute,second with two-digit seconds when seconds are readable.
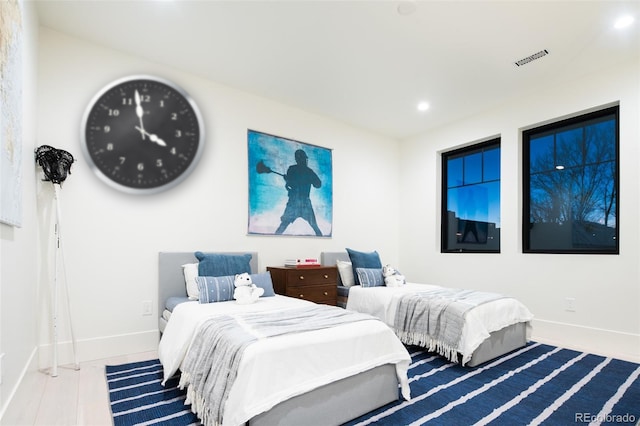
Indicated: 3,58
